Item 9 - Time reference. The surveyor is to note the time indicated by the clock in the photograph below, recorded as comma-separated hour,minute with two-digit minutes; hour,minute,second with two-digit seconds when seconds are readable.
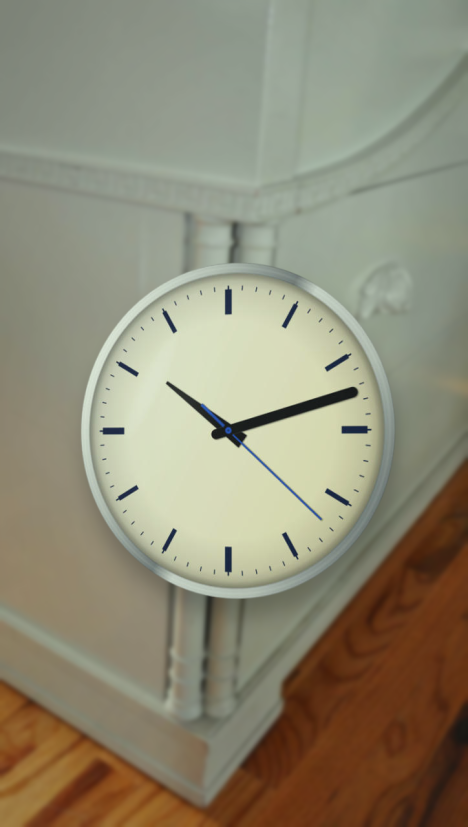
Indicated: 10,12,22
